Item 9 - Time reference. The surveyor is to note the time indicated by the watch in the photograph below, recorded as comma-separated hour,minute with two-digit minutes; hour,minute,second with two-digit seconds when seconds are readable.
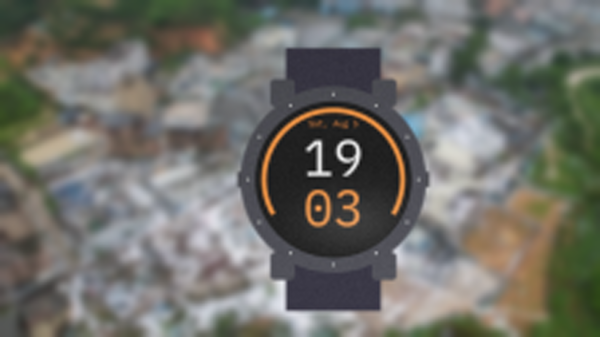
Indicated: 19,03
